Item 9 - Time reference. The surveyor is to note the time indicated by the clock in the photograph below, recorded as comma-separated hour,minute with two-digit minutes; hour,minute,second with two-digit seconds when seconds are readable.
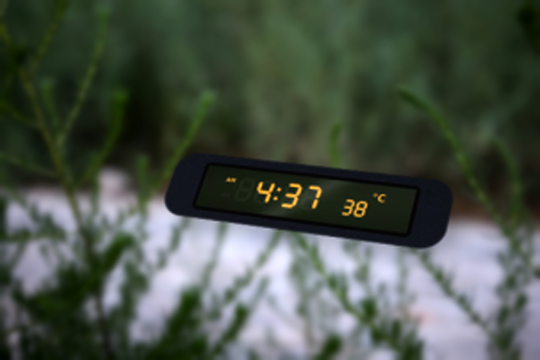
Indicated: 4,37
